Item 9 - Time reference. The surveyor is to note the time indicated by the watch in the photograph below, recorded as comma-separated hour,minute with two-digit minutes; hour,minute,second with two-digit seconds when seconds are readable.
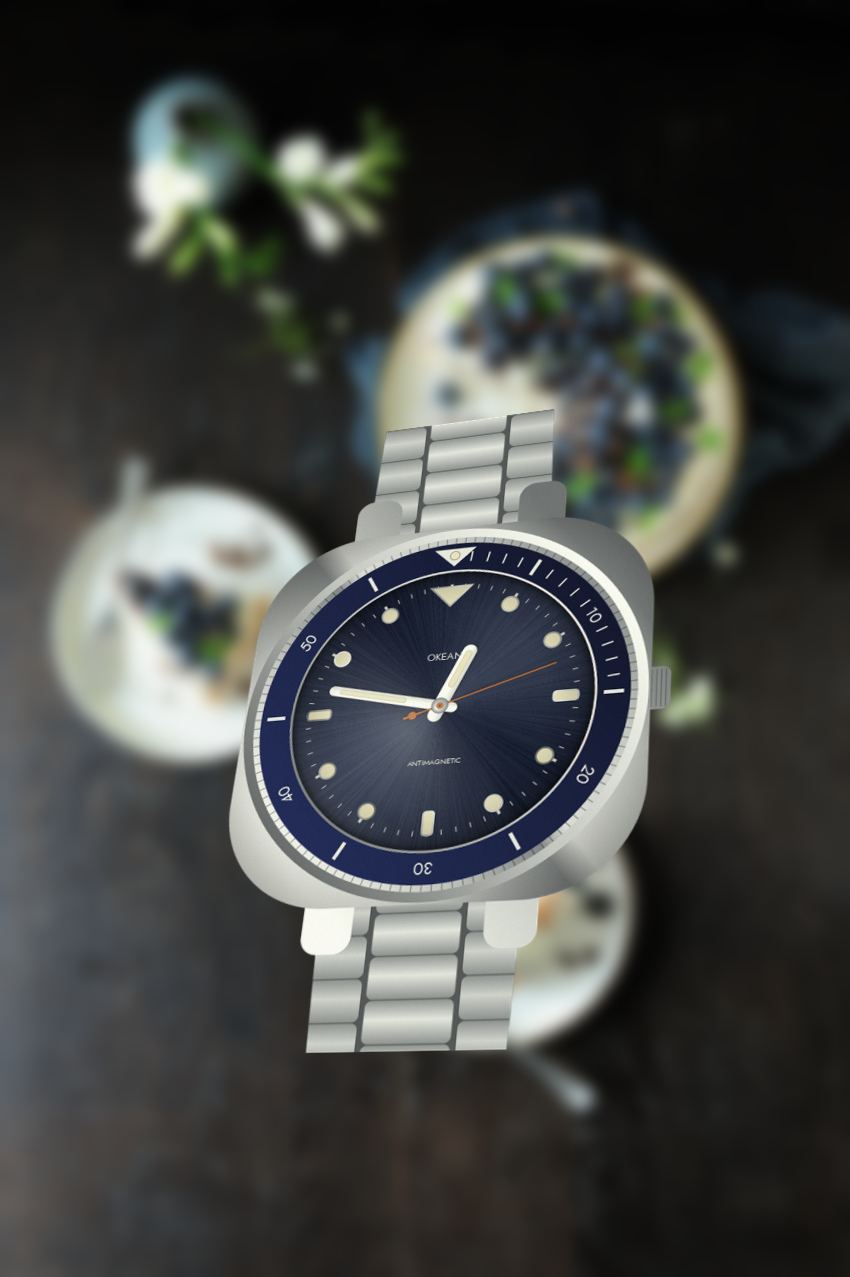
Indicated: 12,47,12
